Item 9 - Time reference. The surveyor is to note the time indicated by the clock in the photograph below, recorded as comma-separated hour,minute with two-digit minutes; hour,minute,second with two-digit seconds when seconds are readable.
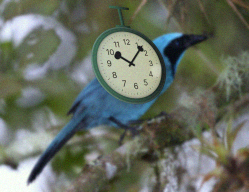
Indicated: 10,07
